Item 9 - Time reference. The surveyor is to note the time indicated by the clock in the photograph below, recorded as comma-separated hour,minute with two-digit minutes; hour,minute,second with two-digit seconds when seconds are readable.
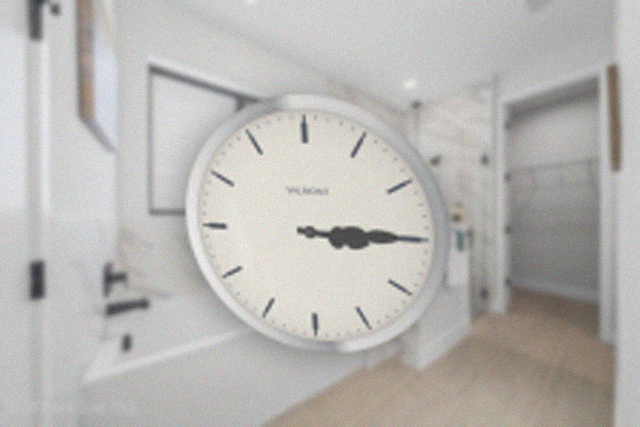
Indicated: 3,15
